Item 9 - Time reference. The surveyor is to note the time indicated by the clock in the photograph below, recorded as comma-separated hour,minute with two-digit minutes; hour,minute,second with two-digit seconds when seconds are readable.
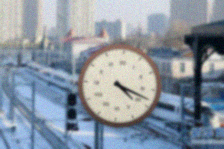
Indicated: 4,18
